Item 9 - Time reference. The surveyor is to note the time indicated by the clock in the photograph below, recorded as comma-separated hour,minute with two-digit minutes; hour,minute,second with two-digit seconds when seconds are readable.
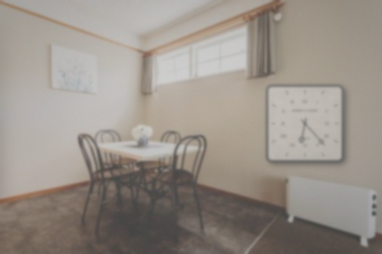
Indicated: 6,23
